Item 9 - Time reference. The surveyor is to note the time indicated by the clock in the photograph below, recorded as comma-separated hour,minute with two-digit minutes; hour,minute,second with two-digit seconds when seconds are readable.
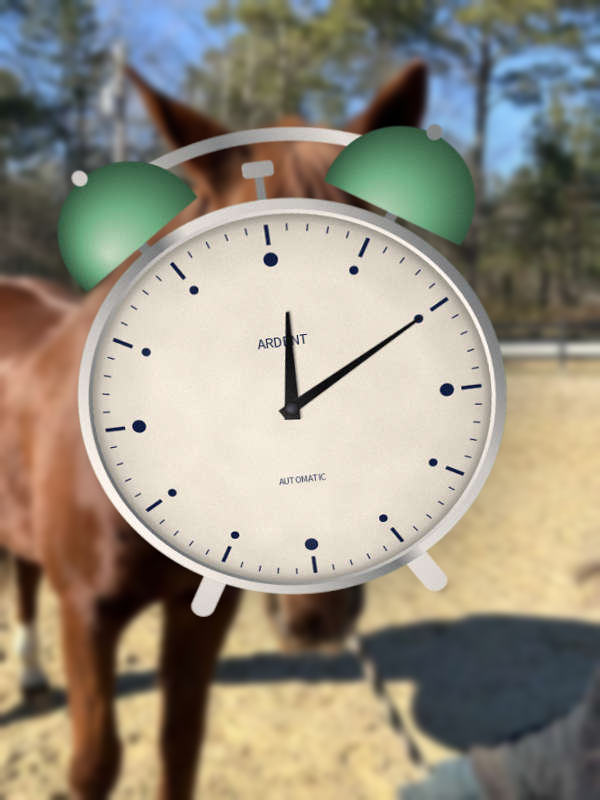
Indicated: 12,10
